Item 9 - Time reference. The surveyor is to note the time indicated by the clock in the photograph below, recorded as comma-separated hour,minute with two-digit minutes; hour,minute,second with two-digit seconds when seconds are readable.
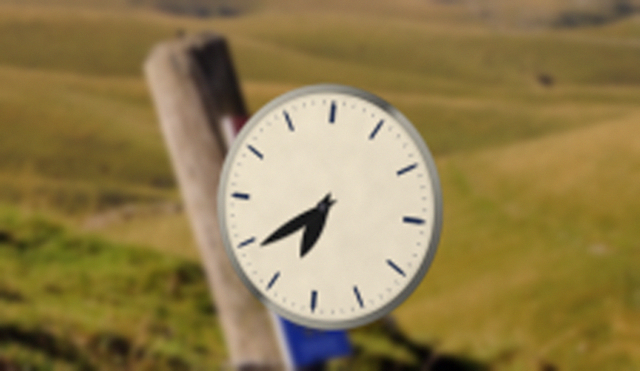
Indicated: 6,39
